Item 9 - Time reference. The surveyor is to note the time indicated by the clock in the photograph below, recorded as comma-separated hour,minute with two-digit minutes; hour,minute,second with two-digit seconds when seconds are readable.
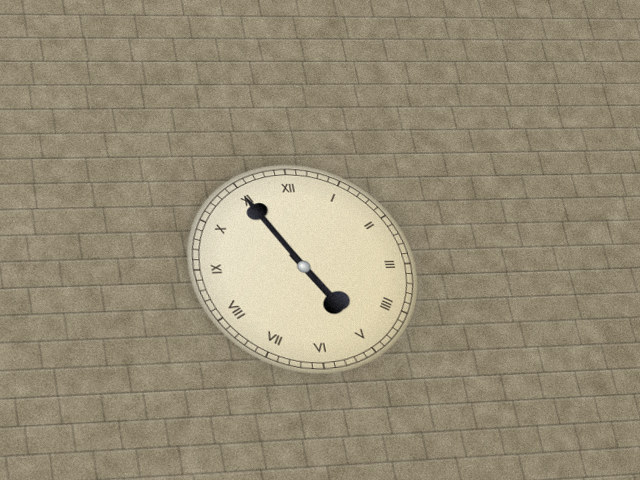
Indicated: 4,55
